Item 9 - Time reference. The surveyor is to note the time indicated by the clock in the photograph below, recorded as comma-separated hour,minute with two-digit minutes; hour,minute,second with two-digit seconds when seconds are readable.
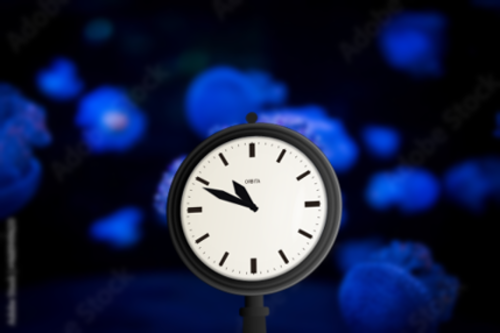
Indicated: 10,49
